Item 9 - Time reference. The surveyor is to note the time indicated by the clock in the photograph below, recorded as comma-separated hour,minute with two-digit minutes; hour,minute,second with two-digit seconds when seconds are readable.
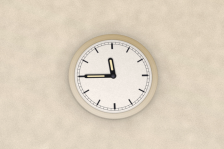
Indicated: 11,45
